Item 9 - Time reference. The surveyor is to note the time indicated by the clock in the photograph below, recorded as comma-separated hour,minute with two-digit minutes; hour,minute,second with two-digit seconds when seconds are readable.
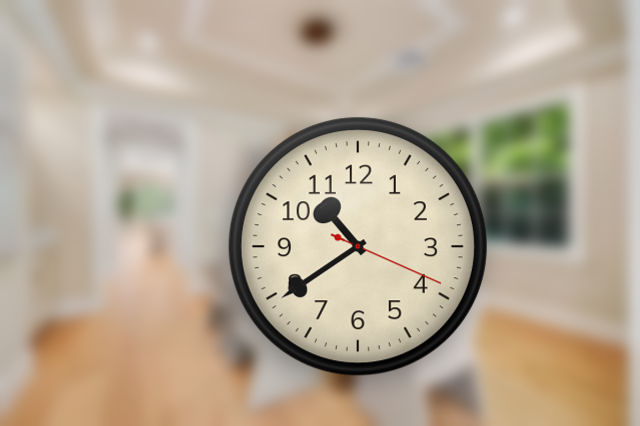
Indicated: 10,39,19
